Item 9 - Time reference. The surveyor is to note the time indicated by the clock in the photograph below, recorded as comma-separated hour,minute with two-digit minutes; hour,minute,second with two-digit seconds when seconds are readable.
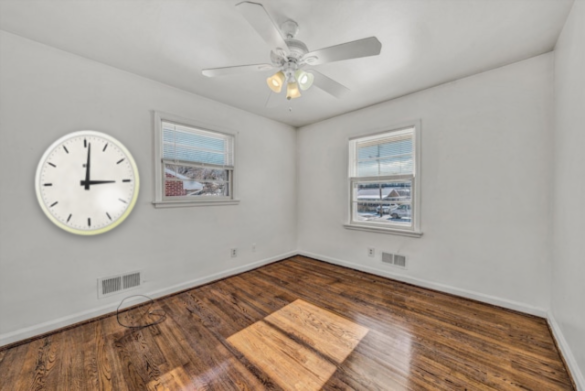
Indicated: 3,01
